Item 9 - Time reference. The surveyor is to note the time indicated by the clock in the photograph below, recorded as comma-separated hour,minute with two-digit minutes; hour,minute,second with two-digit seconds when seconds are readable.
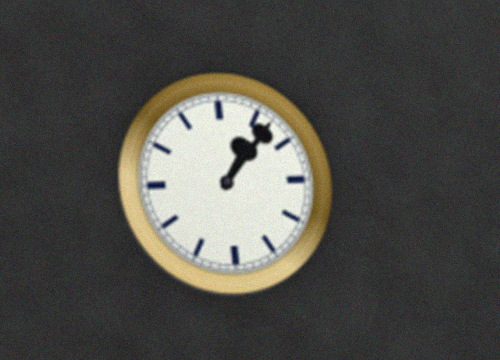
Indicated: 1,07
